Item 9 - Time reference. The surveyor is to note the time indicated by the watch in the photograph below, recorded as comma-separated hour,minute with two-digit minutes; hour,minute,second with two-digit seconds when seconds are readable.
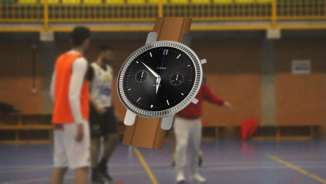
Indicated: 5,51
